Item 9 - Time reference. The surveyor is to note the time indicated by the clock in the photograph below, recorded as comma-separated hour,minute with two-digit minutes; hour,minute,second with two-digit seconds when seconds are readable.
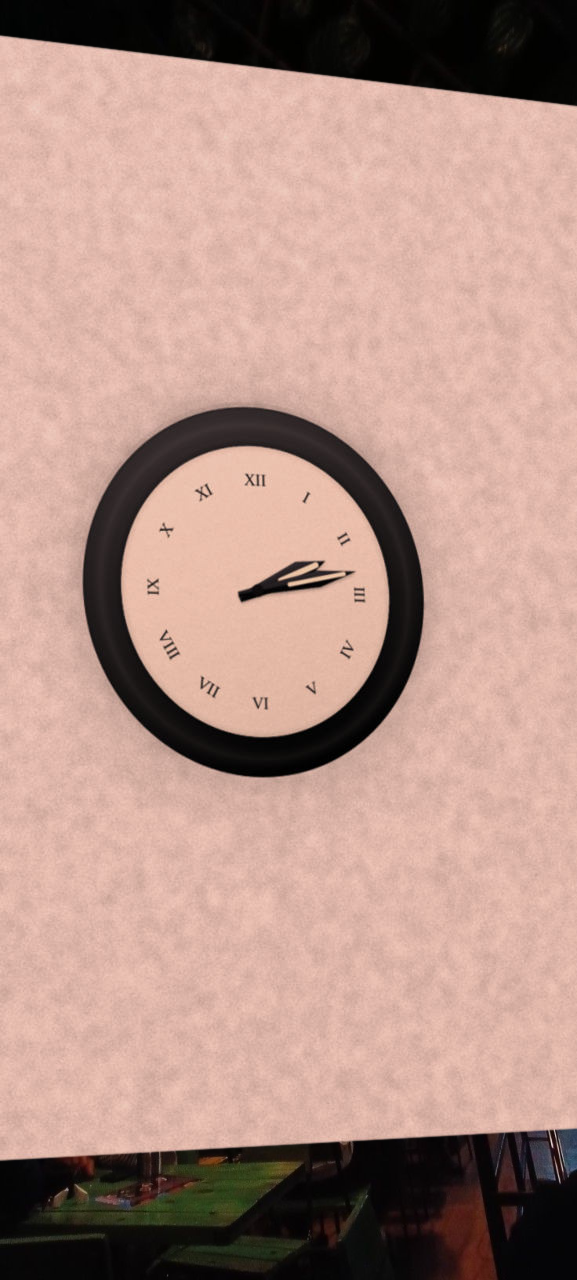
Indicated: 2,13
